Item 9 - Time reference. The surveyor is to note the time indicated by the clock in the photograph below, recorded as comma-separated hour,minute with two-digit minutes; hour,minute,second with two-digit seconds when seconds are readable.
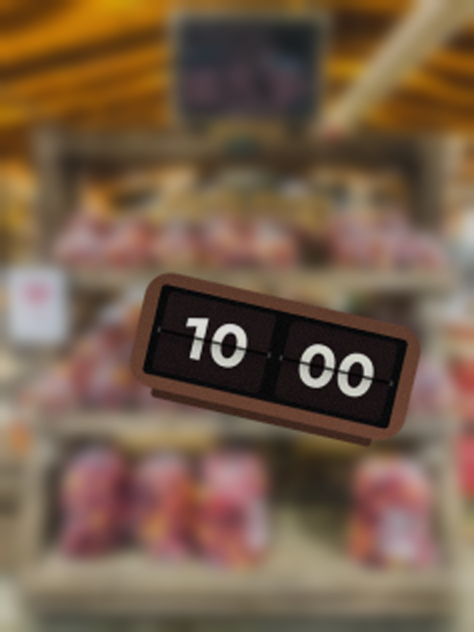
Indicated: 10,00
